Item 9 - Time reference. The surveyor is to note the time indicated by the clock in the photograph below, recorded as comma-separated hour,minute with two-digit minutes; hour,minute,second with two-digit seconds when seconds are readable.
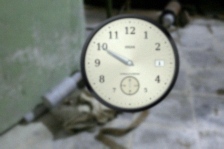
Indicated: 9,50
